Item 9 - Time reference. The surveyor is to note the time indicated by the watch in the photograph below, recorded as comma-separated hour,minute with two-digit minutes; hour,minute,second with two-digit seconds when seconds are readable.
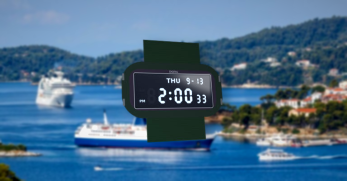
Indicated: 2,00,33
